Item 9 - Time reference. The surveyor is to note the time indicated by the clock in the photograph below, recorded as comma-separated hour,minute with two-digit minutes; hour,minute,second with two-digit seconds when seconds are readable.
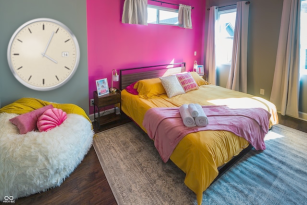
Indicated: 4,04
